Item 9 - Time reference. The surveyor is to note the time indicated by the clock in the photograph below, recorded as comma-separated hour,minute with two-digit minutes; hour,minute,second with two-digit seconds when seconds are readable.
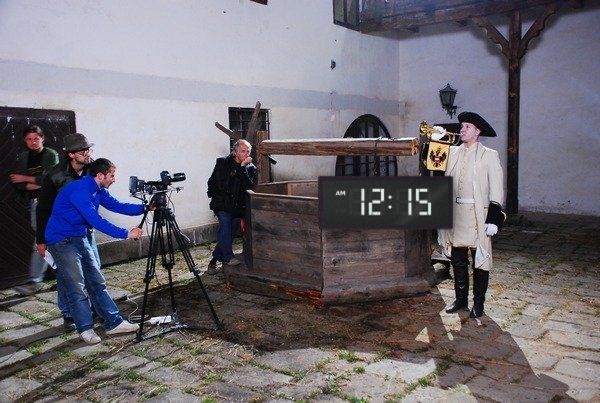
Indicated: 12,15
